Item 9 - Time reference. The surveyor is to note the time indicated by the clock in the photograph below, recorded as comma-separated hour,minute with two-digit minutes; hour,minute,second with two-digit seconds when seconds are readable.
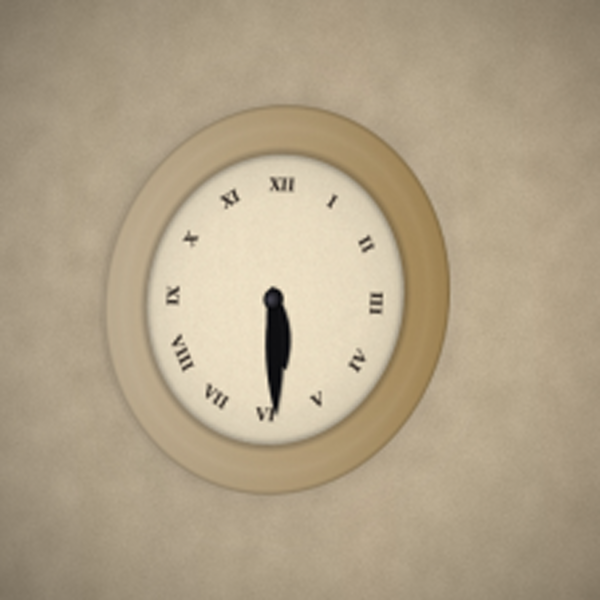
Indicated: 5,29
